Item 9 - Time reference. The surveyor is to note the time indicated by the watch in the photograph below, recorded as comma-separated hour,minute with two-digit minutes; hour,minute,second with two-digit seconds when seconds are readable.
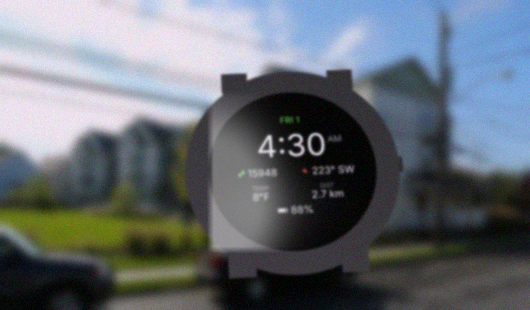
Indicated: 4,30
